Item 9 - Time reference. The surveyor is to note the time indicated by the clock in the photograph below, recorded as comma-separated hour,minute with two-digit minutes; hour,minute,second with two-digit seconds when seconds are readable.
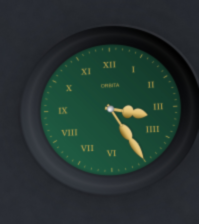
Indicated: 3,25
